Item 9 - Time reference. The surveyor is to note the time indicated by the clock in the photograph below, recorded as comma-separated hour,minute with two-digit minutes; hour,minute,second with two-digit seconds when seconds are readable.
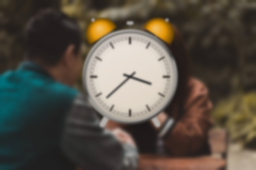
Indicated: 3,38
